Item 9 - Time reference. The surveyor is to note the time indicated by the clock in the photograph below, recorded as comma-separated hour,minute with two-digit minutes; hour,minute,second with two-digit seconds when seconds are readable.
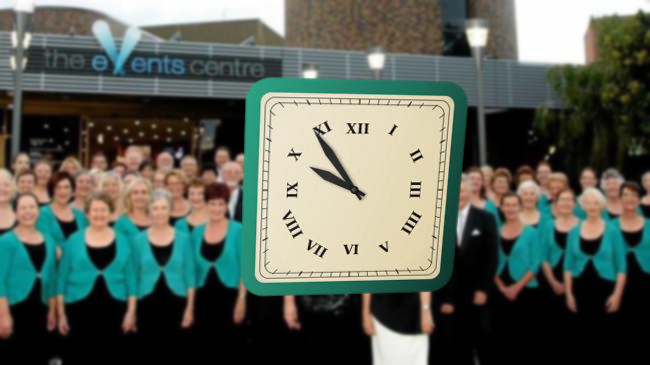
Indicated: 9,54
